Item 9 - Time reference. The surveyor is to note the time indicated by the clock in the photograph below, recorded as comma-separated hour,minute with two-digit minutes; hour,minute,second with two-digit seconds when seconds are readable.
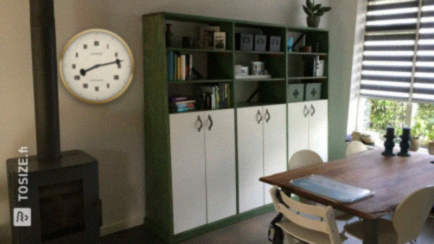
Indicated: 8,13
